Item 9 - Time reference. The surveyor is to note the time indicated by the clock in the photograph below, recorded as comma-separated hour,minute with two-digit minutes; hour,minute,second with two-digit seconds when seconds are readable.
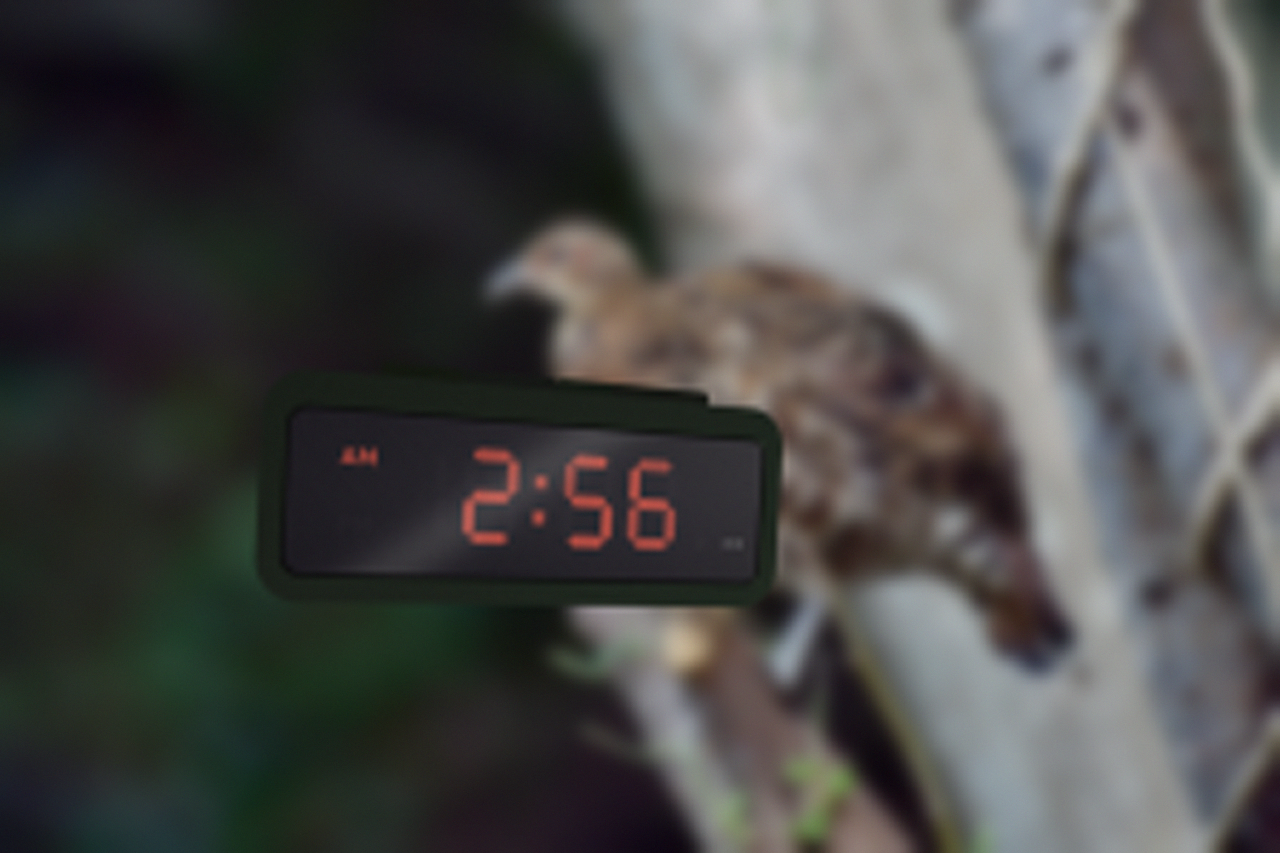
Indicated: 2,56
